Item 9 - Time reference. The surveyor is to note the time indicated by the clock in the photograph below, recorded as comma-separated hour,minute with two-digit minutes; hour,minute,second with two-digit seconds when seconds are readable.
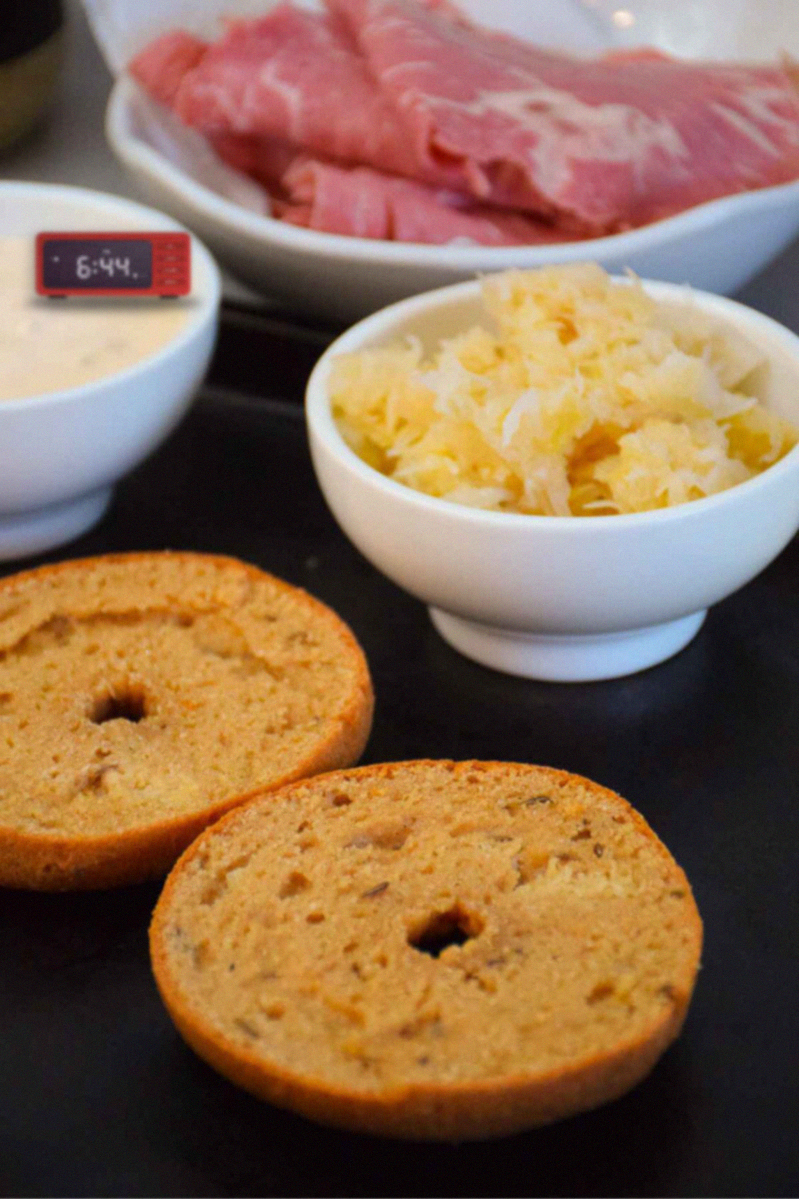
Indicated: 6,44
